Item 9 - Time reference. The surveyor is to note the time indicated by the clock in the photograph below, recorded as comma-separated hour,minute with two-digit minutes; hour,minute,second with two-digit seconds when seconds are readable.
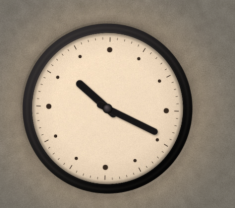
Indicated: 10,19
